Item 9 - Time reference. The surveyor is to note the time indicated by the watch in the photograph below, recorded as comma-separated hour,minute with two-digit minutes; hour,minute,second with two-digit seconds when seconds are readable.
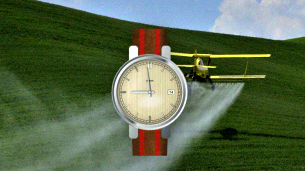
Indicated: 8,59
